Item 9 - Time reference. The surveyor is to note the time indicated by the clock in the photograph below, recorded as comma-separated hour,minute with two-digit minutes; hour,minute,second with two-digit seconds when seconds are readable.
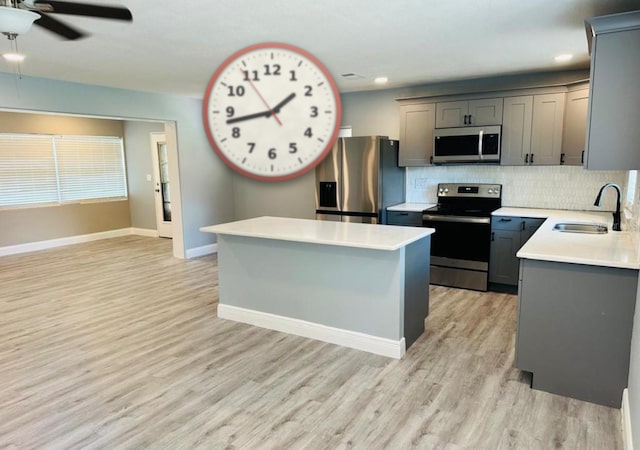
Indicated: 1,42,54
